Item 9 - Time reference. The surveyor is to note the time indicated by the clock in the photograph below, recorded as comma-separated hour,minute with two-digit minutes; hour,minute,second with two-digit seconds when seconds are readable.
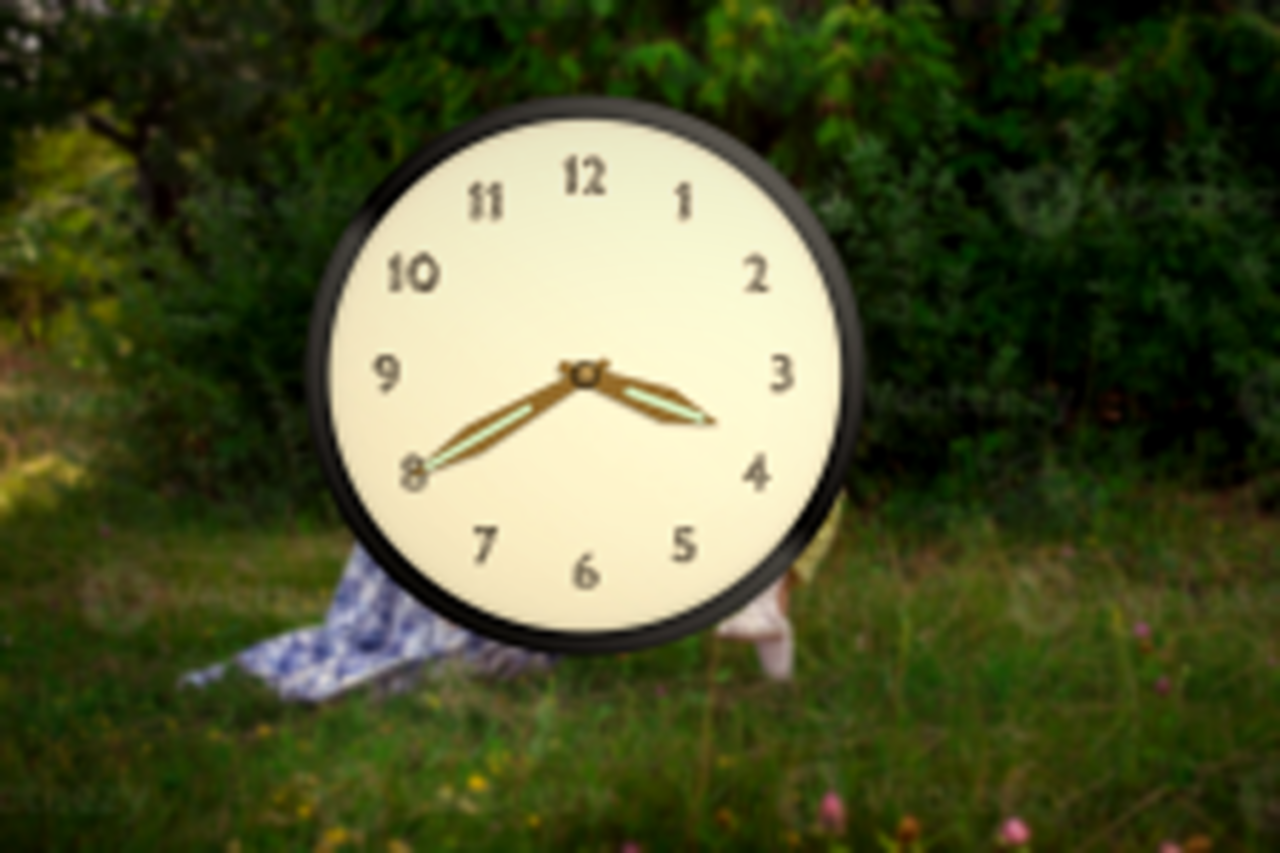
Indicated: 3,40
